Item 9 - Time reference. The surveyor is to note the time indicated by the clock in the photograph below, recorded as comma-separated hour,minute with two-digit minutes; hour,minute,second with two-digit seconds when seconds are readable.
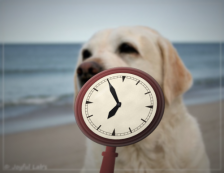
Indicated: 6,55
